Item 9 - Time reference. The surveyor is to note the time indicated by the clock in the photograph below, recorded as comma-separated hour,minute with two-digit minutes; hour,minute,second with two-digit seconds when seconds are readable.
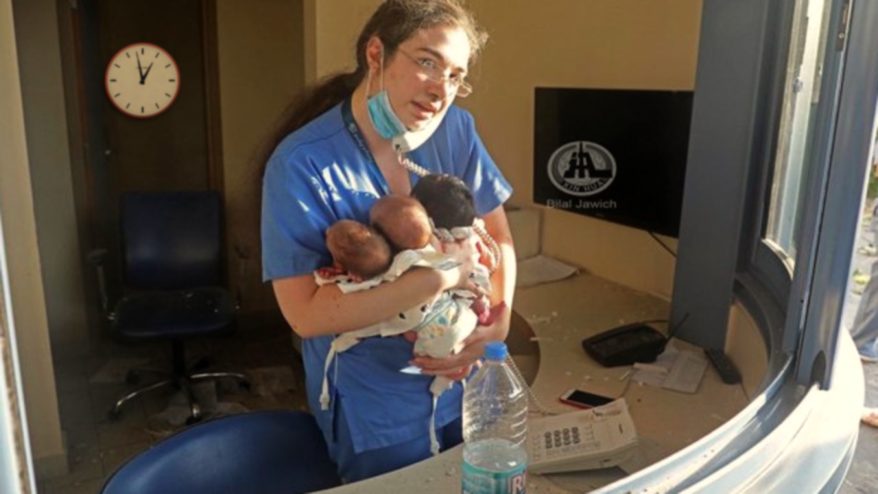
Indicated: 12,58
